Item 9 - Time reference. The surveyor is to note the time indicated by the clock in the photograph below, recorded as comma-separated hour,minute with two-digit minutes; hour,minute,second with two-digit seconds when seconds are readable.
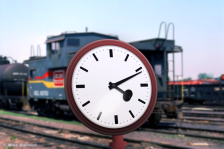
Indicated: 4,11
